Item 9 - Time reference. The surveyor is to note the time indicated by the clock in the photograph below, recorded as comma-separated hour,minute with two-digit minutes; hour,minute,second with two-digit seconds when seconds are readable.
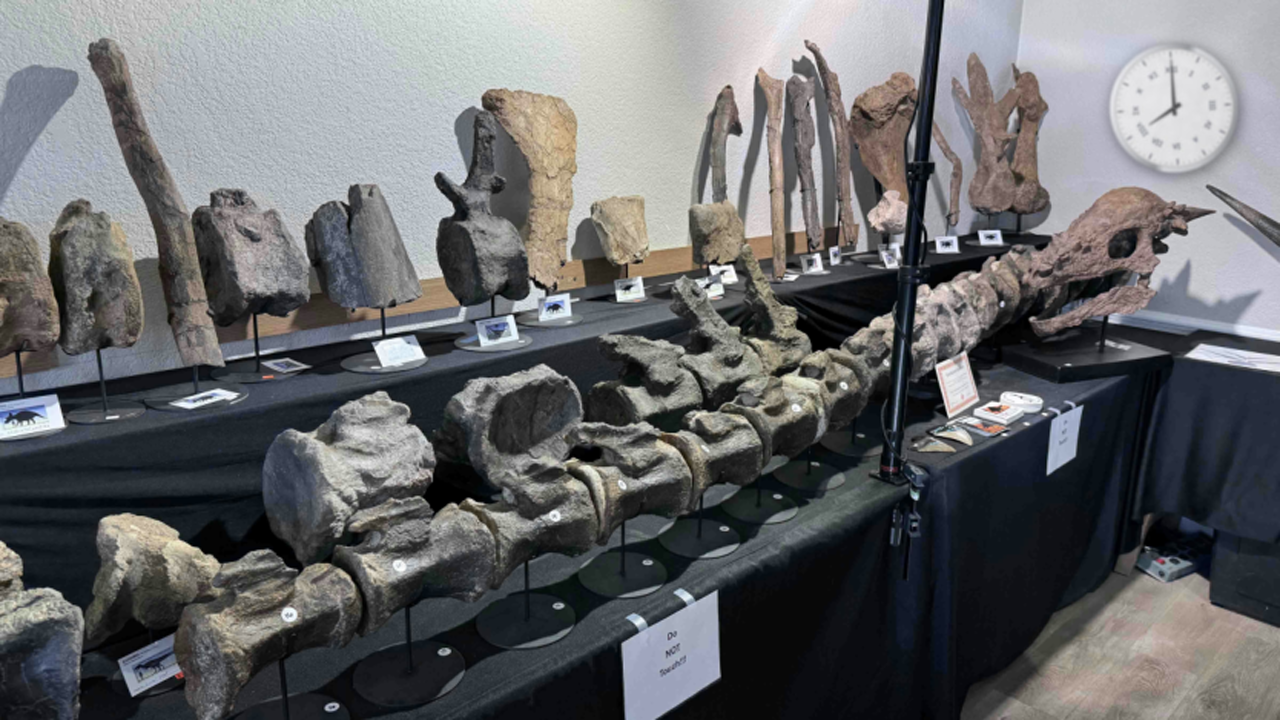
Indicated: 8,00
